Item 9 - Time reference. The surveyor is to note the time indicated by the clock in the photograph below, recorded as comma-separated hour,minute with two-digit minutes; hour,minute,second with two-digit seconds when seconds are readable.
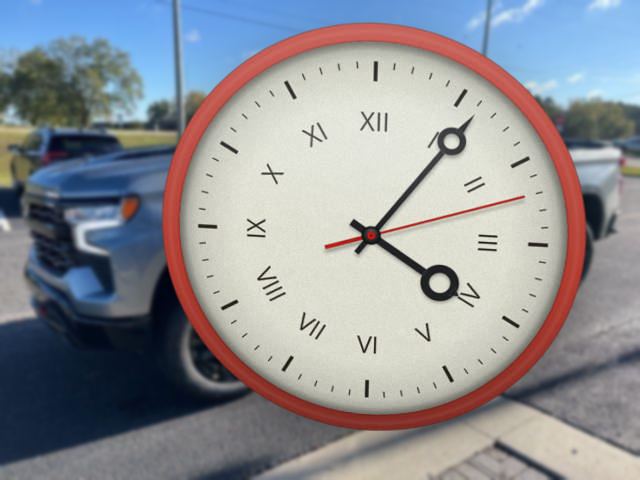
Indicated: 4,06,12
